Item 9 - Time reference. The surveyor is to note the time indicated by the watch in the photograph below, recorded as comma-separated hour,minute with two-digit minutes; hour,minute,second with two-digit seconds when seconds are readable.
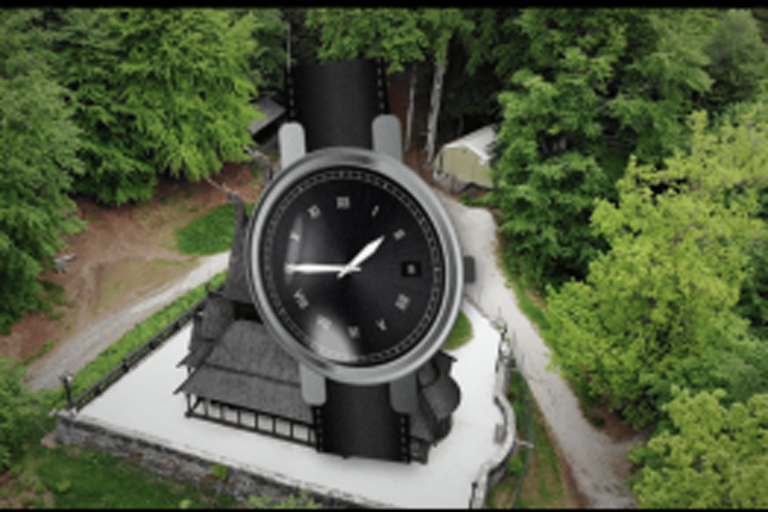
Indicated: 1,45
